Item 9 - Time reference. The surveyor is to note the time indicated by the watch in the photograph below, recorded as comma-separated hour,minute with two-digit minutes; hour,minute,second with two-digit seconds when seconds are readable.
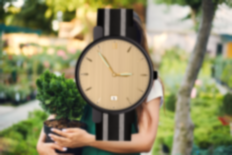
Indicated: 2,54
